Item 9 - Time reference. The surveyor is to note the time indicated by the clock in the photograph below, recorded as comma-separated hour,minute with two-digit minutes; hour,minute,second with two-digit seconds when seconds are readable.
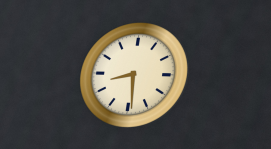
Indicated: 8,29
